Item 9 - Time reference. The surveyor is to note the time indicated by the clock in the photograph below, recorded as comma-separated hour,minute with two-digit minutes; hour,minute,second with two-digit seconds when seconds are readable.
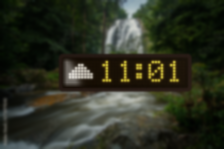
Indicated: 11,01
